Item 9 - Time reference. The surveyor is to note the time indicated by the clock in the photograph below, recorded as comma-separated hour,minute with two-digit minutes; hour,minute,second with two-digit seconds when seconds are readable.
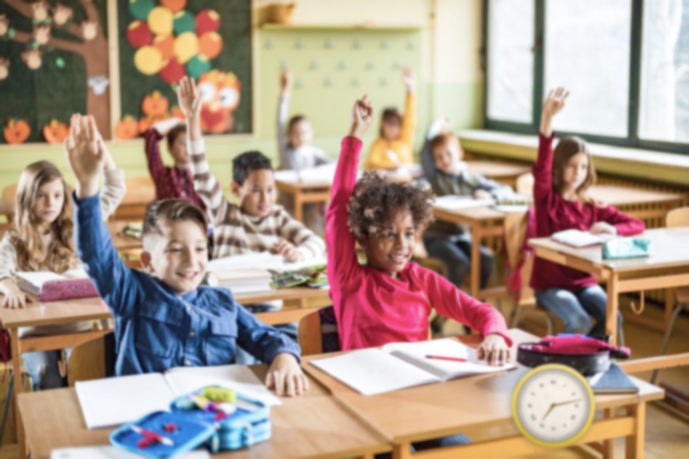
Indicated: 7,13
